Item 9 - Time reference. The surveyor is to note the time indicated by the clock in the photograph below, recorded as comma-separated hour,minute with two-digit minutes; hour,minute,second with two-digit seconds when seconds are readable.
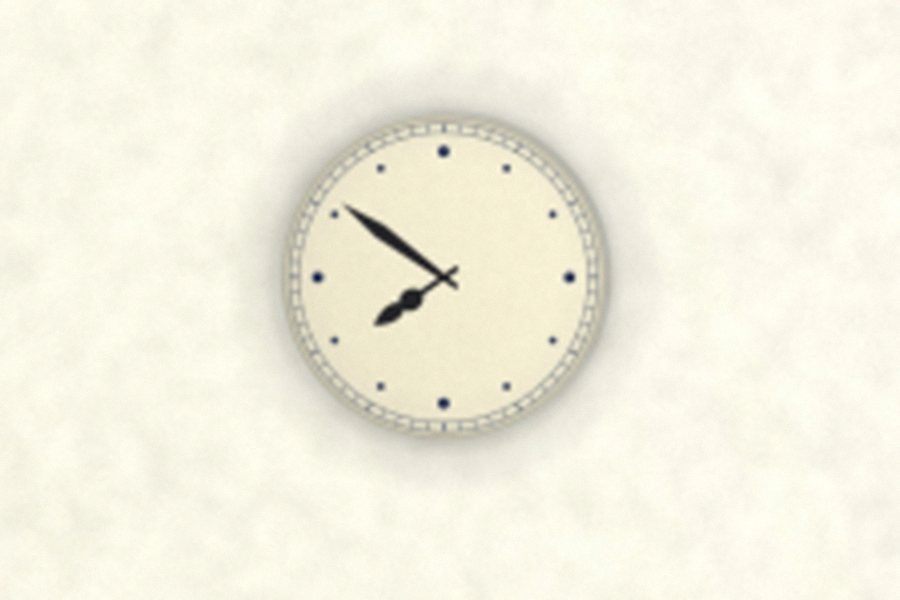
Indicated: 7,51
